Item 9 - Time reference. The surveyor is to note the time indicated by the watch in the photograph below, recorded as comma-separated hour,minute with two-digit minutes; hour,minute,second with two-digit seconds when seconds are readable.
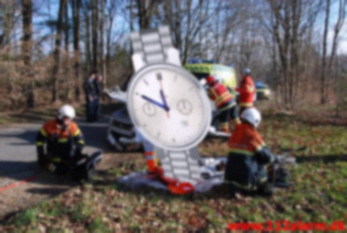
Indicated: 11,50
